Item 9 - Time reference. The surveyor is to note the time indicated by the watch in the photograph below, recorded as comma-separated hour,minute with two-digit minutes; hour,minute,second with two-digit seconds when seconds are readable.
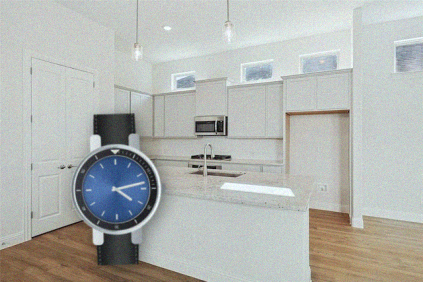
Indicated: 4,13
